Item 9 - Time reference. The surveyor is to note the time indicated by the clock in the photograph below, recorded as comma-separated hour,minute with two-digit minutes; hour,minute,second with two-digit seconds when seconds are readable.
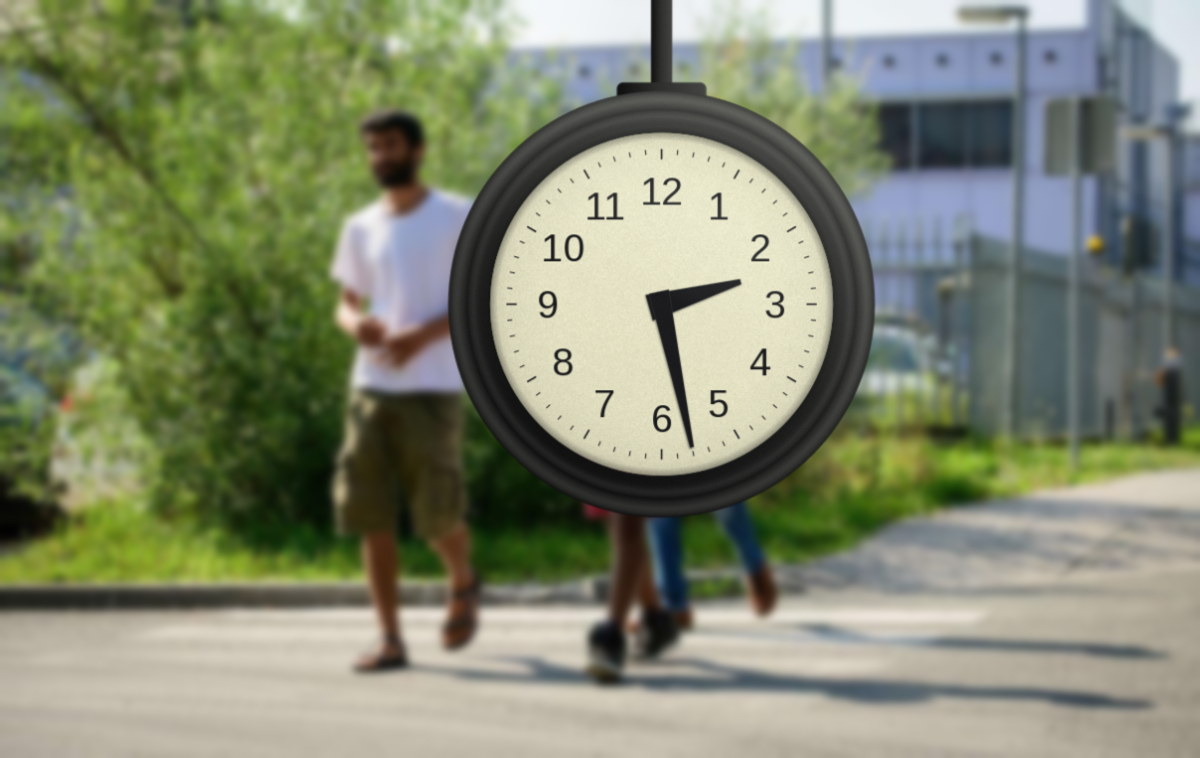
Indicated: 2,28
